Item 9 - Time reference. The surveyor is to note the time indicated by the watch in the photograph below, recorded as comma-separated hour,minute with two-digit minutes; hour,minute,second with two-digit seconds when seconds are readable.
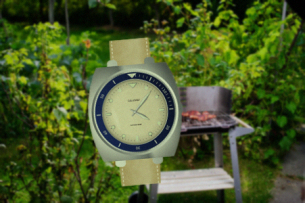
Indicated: 4,07
